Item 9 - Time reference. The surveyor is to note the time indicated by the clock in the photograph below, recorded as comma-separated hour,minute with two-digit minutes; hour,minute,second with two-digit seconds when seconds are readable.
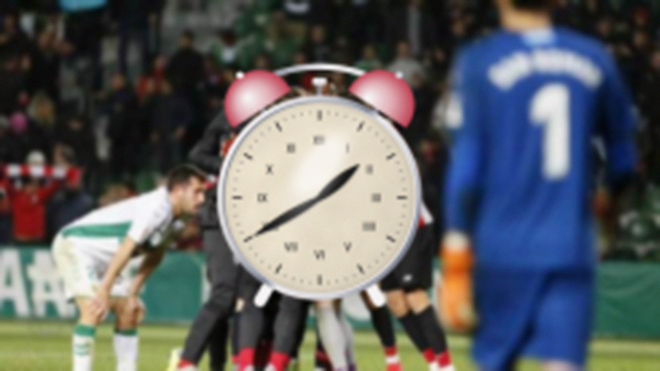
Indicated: 1,40
